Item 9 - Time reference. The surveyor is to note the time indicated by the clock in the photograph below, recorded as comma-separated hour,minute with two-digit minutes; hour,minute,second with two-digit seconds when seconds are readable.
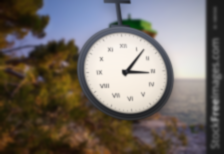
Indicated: 3,07
